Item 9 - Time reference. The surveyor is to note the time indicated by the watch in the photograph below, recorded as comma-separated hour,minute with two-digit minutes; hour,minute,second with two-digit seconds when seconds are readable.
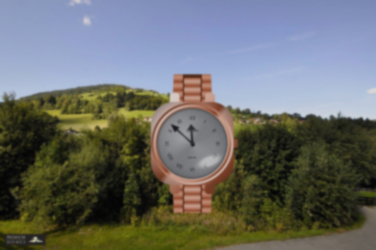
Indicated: 11,52
